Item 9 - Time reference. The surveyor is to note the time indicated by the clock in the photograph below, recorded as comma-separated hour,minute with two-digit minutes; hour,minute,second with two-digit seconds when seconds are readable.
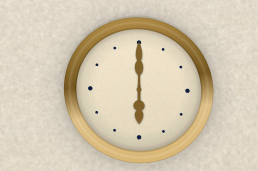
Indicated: 6,00
